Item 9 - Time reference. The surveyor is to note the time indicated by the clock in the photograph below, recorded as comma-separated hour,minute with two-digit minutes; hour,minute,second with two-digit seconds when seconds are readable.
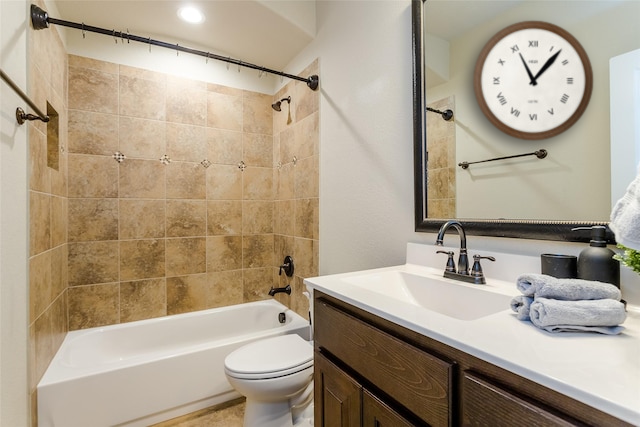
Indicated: 11,07
